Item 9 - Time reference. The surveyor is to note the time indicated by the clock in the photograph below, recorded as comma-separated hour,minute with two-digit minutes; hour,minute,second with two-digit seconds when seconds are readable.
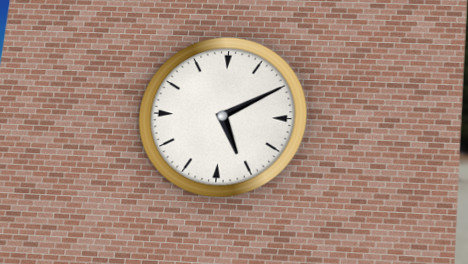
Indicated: 5,10
